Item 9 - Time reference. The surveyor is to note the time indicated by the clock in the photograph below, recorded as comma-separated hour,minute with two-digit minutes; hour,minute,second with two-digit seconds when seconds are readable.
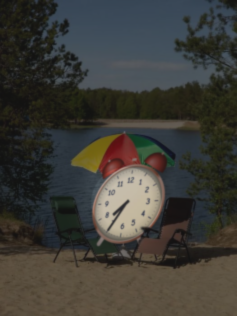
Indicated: 7,35
